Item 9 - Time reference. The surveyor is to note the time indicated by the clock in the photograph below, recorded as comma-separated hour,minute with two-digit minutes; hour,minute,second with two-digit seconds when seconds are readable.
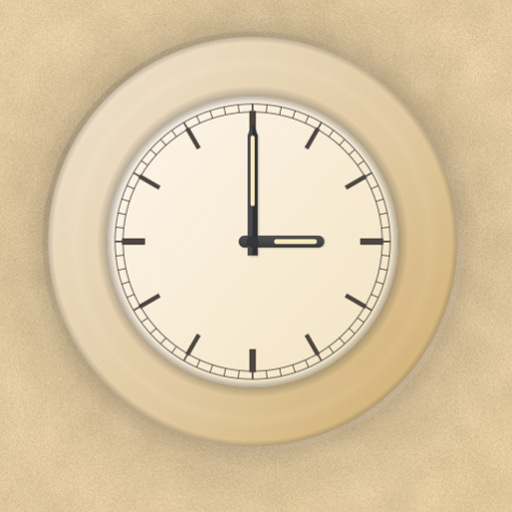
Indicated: 3,00
